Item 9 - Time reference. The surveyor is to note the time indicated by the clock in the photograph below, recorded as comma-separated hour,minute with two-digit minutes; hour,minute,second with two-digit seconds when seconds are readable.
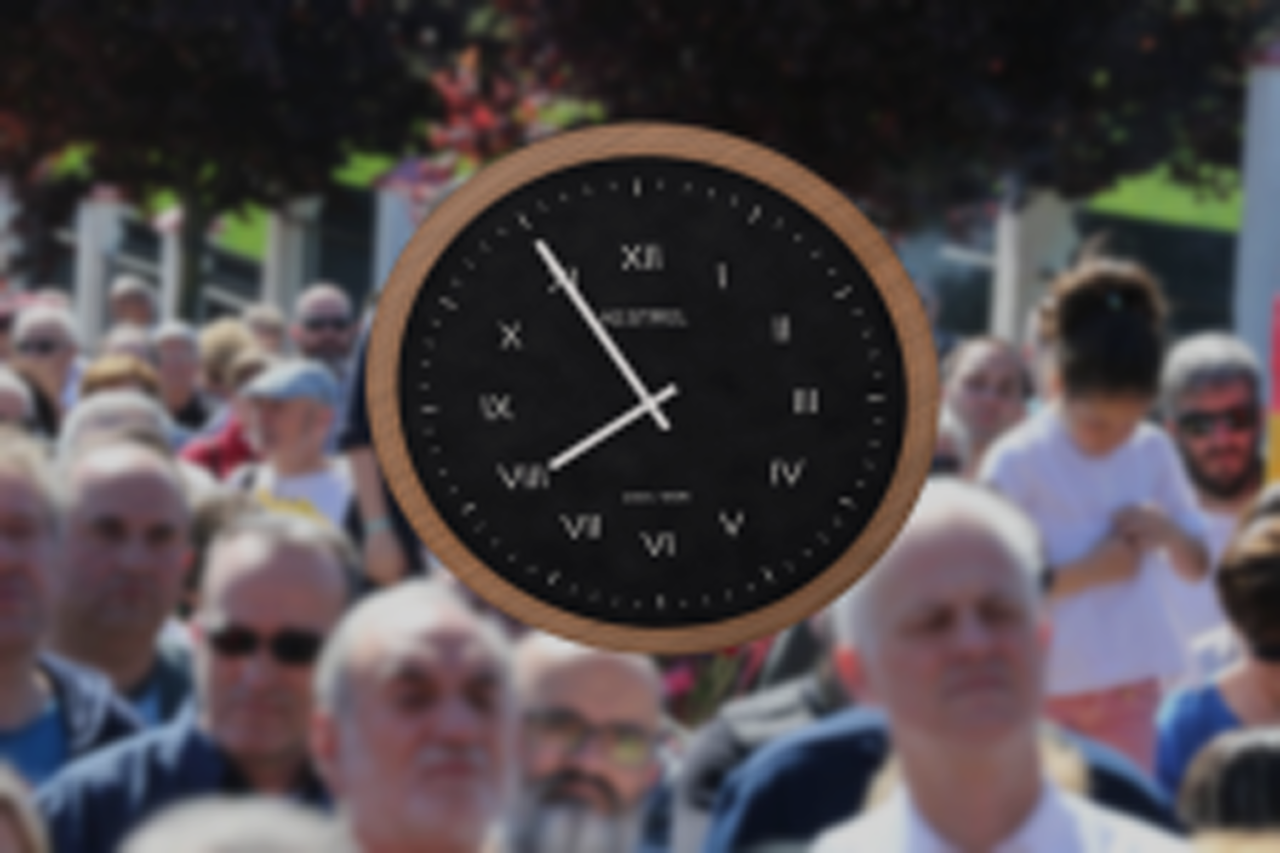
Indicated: 7,55
